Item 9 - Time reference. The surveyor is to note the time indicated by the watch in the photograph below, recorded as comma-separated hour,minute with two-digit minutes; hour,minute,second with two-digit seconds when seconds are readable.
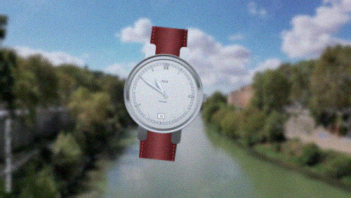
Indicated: 10,50
